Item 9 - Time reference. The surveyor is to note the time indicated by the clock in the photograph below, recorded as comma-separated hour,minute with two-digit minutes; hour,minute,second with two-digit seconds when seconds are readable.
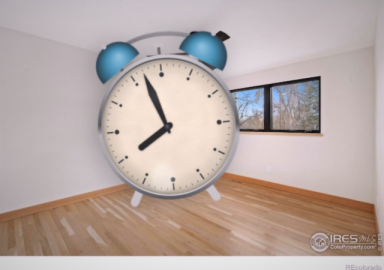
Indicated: 7,57
